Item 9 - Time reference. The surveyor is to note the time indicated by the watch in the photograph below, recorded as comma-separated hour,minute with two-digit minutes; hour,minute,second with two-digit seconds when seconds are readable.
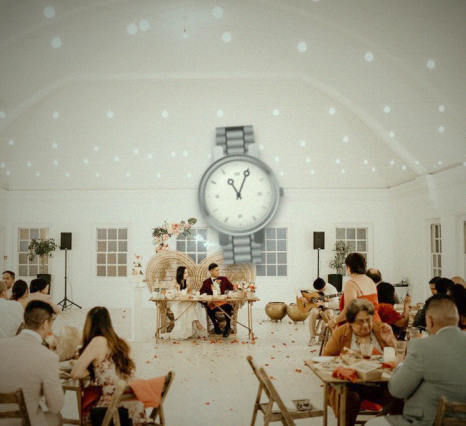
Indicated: 11,04
